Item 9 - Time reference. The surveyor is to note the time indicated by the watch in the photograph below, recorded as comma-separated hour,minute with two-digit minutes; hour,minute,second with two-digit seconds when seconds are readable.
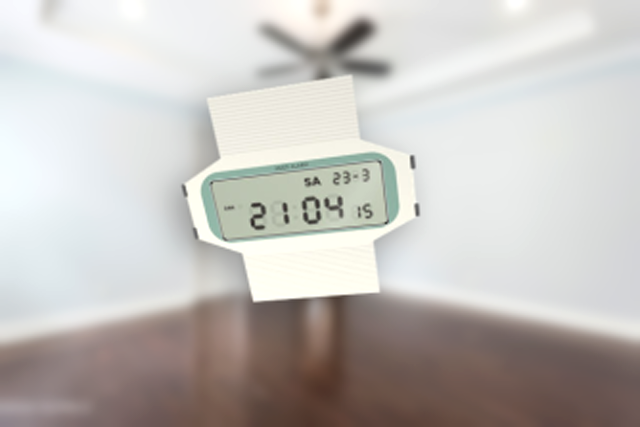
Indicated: 21,04,15
